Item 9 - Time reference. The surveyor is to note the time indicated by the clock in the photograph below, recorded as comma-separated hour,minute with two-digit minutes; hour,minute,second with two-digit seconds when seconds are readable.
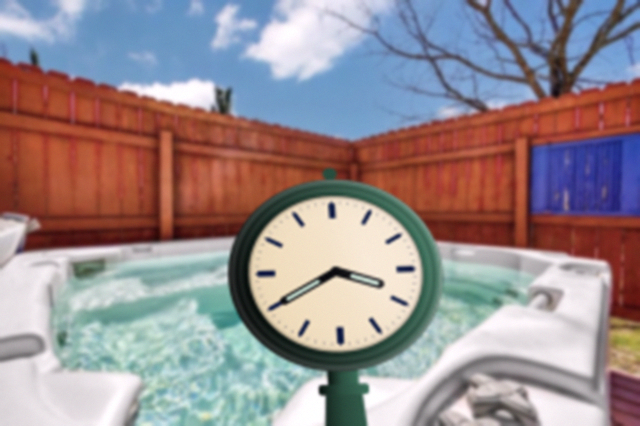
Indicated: 3,40
